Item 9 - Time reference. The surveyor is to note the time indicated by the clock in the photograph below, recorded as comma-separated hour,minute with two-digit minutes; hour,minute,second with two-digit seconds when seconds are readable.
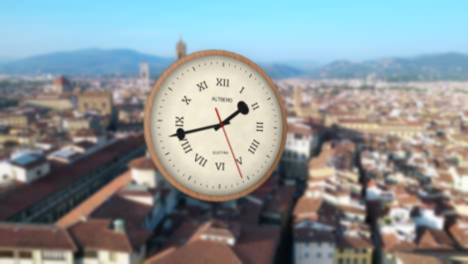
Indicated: 1,42,26
